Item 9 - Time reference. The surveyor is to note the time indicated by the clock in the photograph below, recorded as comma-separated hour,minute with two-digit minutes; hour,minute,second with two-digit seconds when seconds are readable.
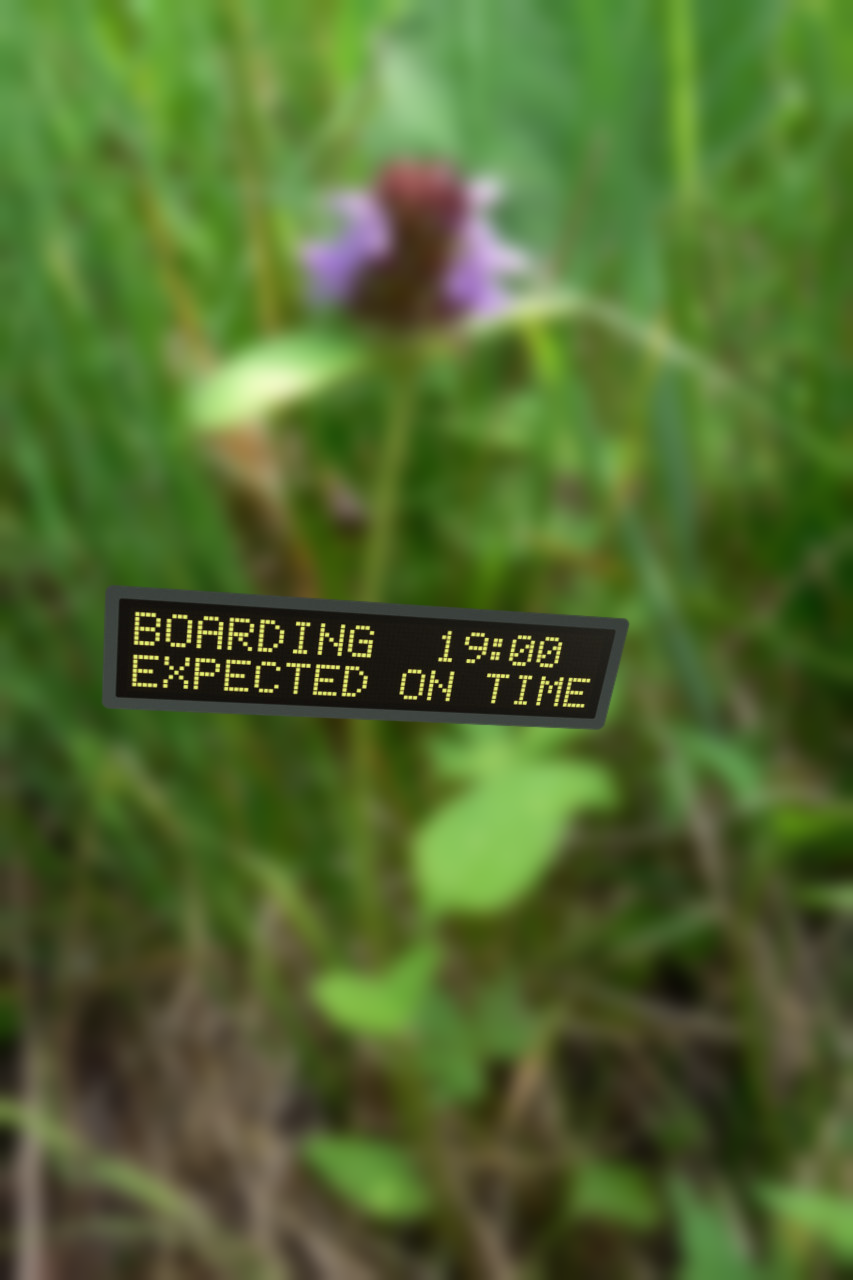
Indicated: 19,00
